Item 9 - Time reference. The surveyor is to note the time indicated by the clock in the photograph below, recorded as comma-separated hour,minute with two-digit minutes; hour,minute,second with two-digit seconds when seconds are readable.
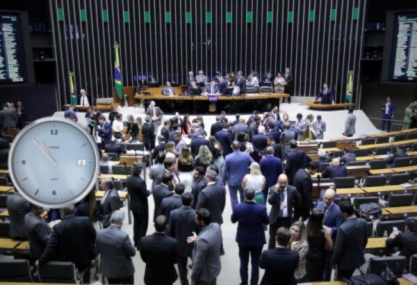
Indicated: 10,53
